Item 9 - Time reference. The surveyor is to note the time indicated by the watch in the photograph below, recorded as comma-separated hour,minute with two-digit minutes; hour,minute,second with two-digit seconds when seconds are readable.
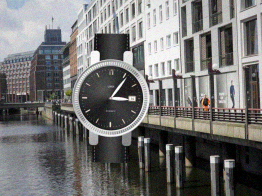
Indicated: 3,06
